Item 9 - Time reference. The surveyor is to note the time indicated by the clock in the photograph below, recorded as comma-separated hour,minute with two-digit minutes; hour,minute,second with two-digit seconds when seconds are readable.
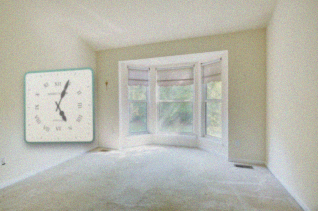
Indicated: 5,04
